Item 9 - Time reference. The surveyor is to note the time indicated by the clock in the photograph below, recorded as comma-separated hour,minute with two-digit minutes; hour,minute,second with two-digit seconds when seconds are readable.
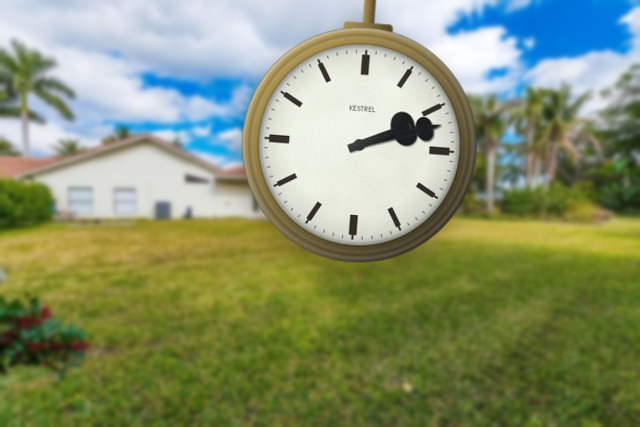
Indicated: 2,12
